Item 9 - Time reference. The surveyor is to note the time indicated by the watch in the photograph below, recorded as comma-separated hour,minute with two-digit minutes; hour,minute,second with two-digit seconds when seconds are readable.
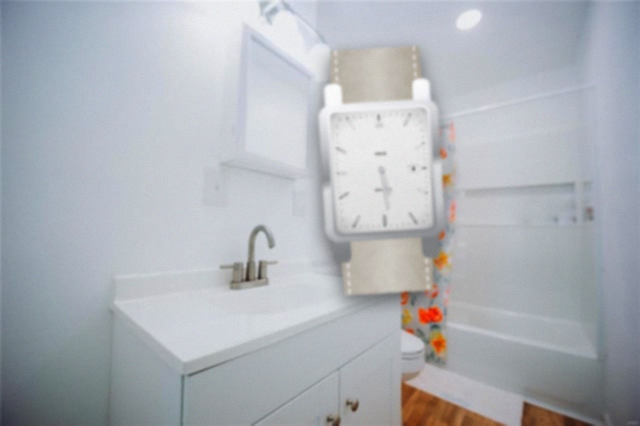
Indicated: 5,29
